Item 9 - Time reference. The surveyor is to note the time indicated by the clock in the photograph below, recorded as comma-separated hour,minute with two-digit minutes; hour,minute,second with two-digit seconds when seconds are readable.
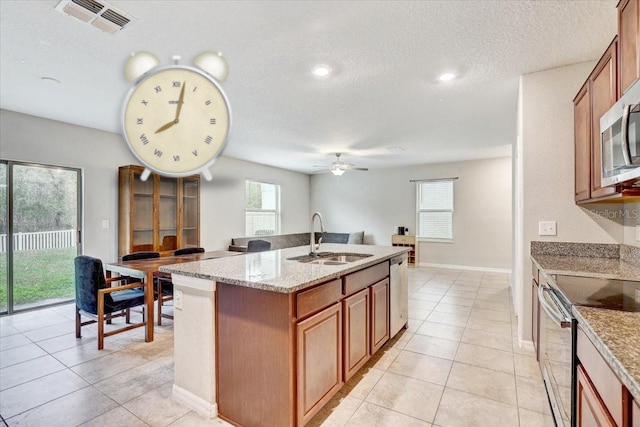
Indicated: 8,02
